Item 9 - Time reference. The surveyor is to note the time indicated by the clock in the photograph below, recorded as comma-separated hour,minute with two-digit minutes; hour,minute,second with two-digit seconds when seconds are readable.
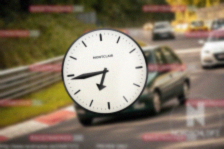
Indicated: 6,44
